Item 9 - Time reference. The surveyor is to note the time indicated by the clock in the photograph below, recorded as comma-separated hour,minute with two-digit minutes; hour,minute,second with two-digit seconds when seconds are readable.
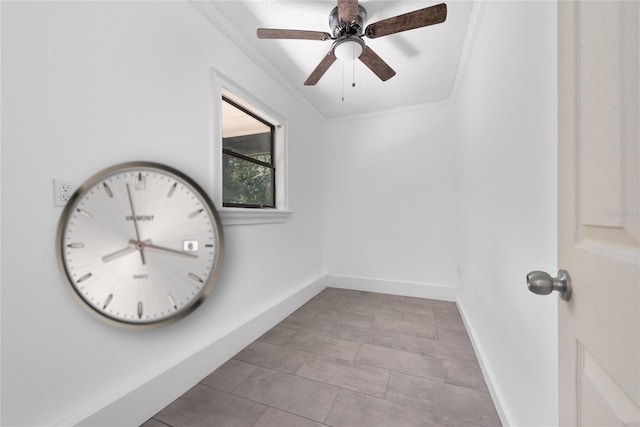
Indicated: 8,16,58
